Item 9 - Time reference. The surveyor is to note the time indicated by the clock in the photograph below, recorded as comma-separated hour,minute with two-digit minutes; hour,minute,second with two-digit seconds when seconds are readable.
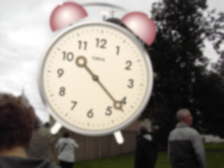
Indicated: 10,22
